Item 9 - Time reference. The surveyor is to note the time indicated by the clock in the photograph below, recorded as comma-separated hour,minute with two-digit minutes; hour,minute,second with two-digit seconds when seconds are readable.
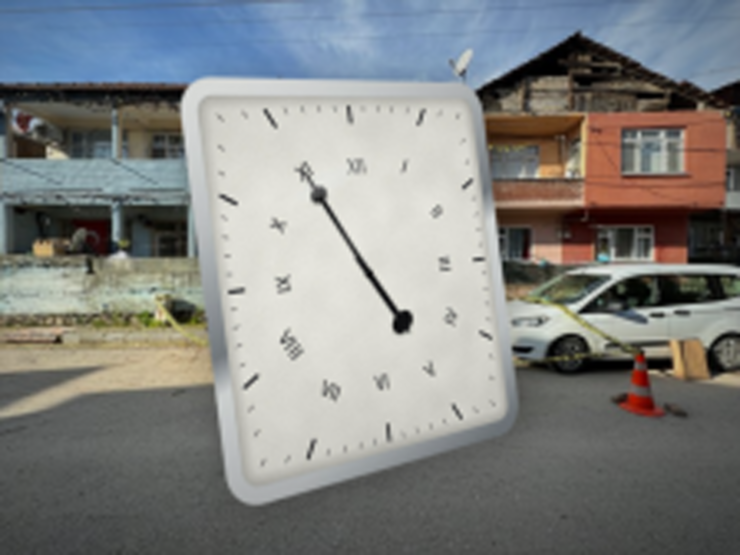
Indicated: 4,55
